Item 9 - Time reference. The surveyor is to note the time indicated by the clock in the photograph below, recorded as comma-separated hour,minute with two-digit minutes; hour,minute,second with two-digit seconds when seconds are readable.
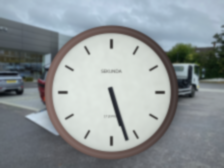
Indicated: 5,27
